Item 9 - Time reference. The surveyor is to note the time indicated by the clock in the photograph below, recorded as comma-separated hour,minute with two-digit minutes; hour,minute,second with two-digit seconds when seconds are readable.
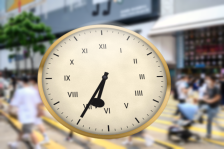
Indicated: 6,35
